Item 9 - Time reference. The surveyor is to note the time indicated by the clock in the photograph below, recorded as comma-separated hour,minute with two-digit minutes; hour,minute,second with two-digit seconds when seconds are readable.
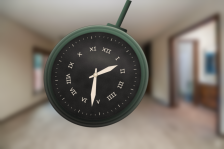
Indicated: 1,27
